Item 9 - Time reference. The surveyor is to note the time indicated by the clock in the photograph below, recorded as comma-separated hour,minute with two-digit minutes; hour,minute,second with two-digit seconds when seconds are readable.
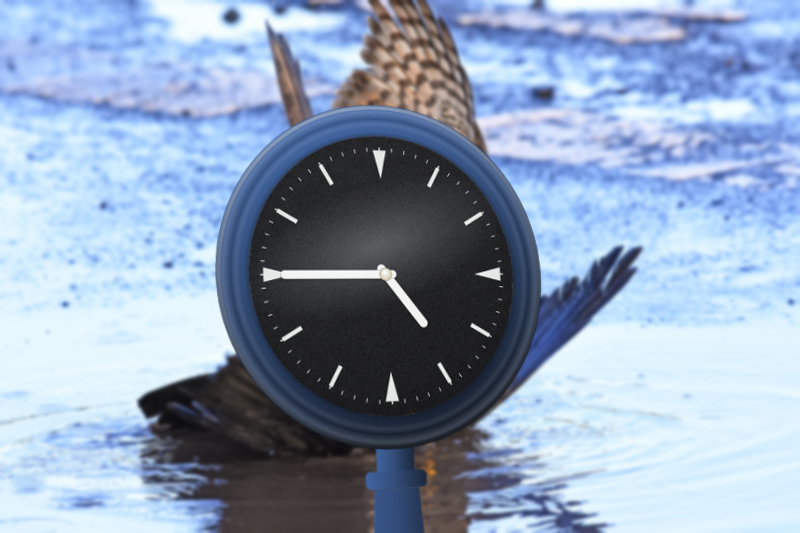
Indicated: 4,45
